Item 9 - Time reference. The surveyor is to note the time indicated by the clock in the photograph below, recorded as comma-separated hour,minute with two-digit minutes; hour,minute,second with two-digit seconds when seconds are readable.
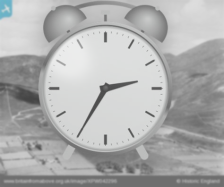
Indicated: 2,35
